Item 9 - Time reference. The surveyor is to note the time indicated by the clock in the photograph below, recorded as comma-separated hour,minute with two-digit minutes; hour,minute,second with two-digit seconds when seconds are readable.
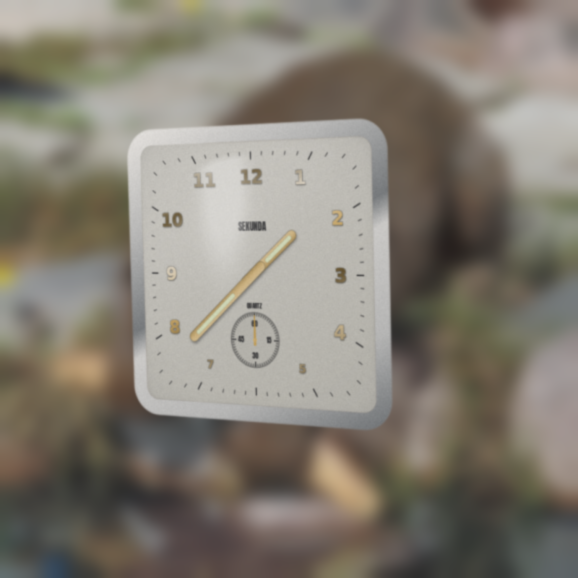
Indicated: 1,38
